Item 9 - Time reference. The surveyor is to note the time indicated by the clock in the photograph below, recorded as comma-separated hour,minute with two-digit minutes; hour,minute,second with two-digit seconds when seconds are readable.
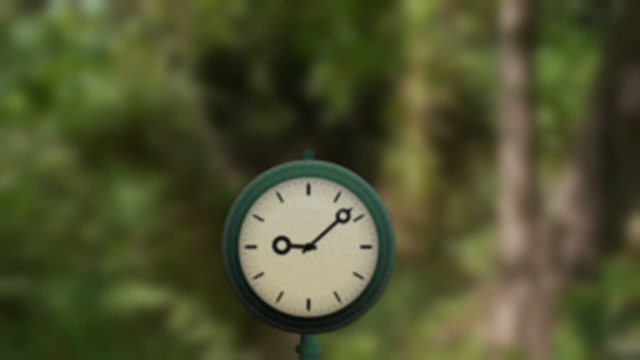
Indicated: 9,08
